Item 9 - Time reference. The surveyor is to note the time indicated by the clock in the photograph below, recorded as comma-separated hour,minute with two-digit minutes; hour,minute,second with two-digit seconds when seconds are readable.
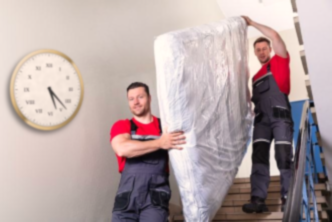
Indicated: 5,23
